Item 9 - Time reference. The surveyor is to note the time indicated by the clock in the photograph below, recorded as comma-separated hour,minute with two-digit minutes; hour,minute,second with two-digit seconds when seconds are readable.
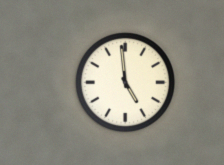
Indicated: 4,59
